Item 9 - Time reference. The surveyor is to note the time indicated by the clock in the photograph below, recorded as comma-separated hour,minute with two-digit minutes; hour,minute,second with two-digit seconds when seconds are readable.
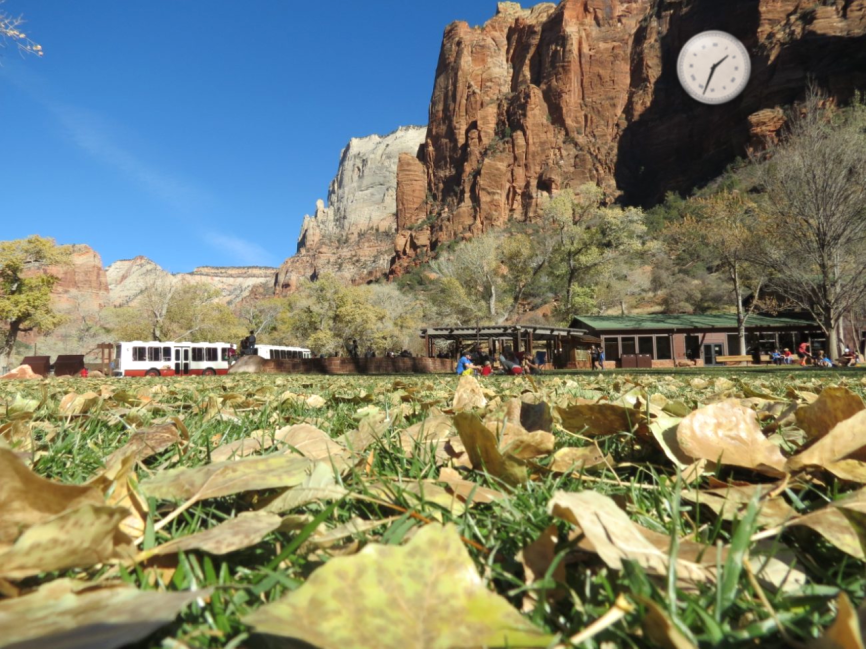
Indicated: 1,33
